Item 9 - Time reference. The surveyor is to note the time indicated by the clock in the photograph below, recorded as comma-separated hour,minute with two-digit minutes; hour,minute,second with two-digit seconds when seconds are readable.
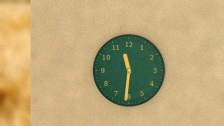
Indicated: 11,31
